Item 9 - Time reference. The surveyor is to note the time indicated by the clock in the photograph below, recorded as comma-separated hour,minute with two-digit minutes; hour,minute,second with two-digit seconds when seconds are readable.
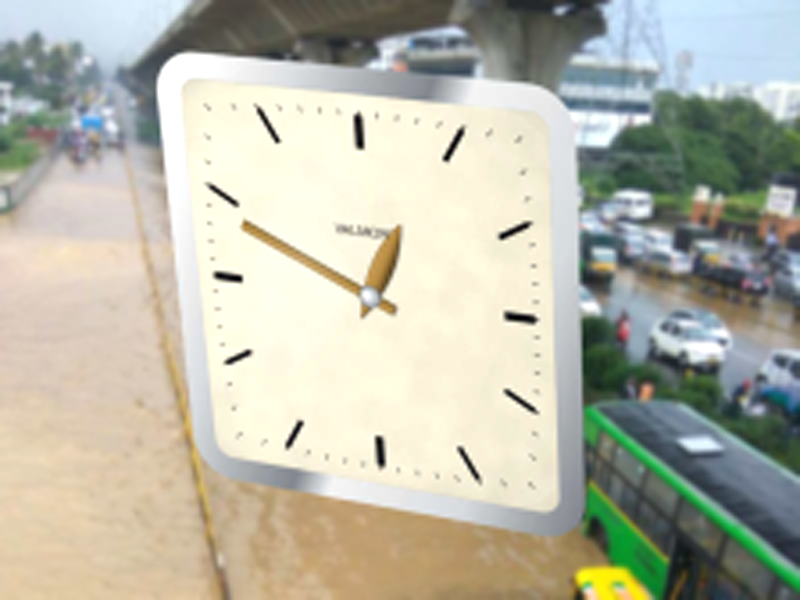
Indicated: 12,49
